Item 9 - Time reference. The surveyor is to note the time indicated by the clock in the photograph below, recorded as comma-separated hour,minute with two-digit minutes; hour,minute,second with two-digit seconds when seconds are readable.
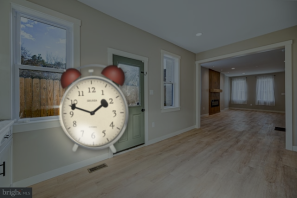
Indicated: 1,48
